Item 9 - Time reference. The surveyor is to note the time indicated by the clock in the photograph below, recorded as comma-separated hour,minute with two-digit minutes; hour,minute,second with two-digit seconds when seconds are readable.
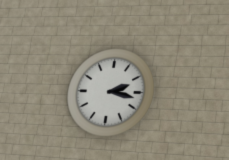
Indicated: 2,17
